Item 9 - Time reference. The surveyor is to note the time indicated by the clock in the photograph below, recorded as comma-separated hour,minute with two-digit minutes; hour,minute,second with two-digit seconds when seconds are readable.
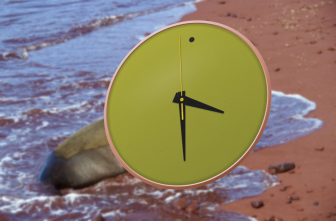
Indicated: 3,27,58
